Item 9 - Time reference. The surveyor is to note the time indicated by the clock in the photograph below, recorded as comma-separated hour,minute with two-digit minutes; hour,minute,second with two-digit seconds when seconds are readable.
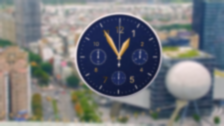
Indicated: 12,55
